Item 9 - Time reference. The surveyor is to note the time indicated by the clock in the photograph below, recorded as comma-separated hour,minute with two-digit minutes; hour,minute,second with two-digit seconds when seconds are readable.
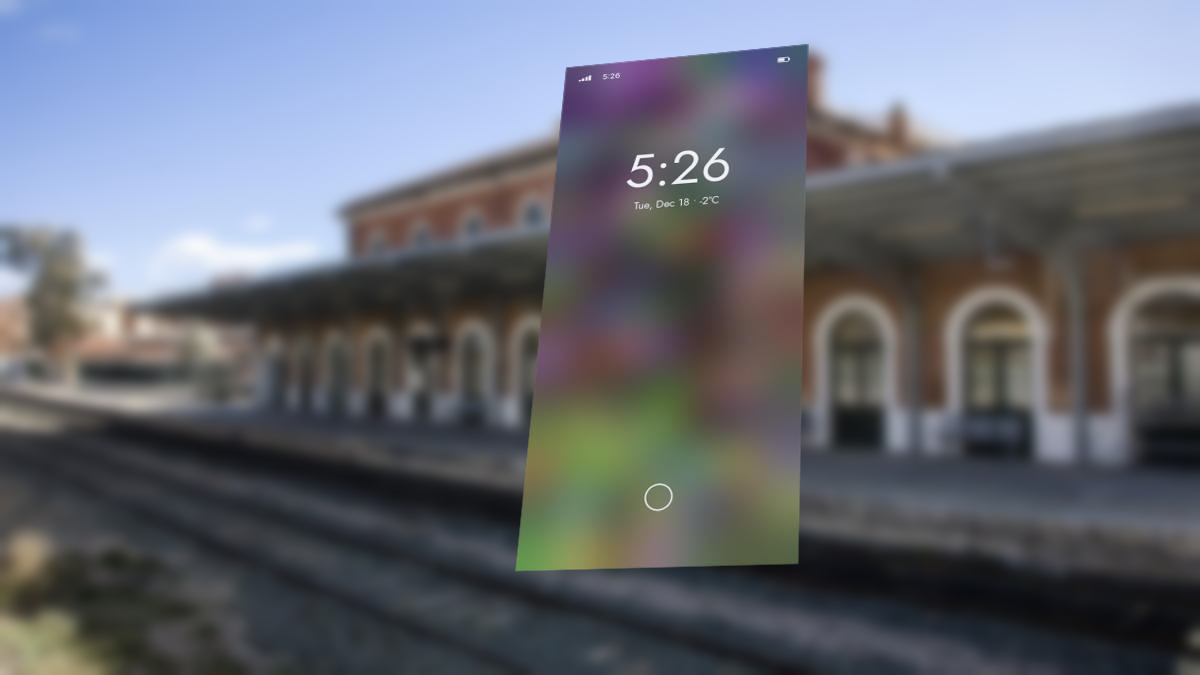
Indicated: 5,26
